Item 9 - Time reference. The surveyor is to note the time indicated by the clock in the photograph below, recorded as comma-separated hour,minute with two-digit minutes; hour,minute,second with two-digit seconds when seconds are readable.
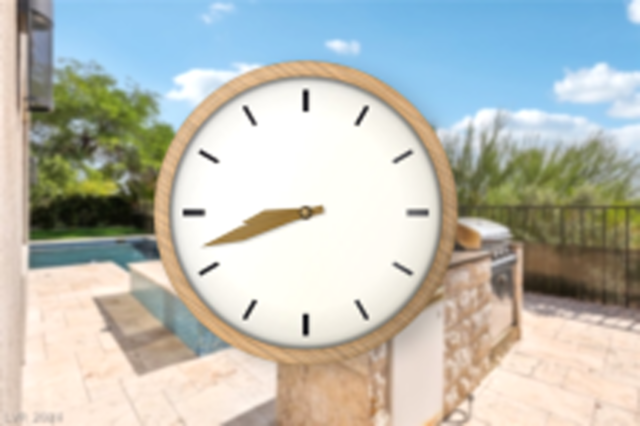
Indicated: 8,42
